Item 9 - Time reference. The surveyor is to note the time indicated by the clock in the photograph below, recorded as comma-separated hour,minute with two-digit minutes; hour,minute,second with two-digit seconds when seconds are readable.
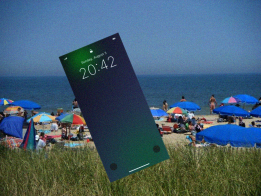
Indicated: 20,42
